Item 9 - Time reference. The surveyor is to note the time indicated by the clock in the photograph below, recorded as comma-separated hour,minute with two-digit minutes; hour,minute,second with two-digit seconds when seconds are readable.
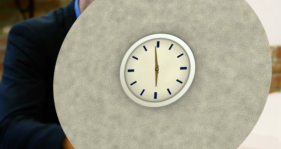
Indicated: 5,59
